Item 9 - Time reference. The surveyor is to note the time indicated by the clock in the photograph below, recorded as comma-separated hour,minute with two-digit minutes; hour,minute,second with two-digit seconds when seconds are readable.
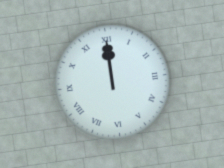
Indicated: 12,00
